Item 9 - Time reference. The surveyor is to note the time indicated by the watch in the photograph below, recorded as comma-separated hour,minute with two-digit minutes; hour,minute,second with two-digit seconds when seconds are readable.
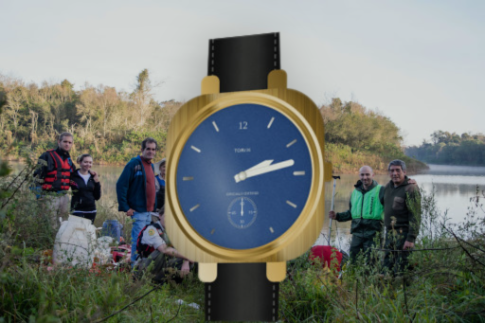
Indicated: 2,13
